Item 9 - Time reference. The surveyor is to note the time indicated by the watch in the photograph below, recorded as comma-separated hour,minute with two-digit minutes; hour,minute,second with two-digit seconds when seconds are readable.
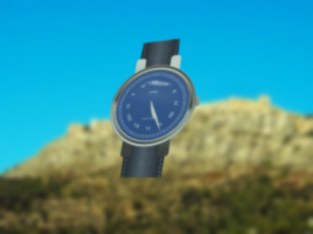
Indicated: 5,26
